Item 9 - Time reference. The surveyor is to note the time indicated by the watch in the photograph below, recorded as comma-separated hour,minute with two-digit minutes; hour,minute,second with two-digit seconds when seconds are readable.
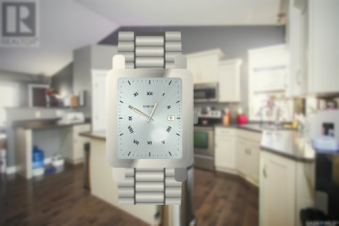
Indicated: 12,50
